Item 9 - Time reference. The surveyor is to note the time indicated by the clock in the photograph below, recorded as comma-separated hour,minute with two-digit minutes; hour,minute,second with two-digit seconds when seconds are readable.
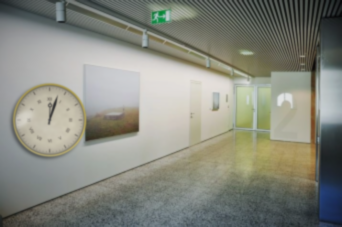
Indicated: 12,03
